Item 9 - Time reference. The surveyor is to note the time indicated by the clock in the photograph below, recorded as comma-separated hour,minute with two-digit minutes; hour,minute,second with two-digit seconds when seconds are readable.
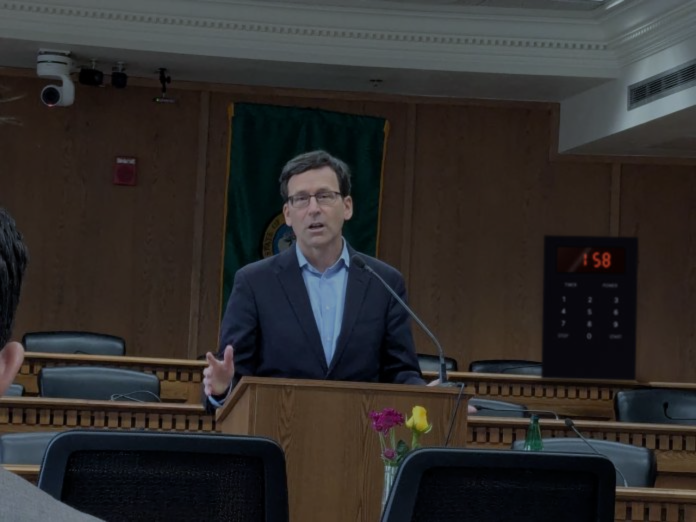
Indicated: 1,58
